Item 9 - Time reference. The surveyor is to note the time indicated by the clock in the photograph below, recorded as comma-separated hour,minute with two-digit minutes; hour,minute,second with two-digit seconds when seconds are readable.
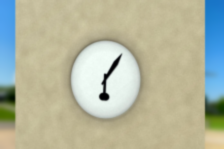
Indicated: 6,06
